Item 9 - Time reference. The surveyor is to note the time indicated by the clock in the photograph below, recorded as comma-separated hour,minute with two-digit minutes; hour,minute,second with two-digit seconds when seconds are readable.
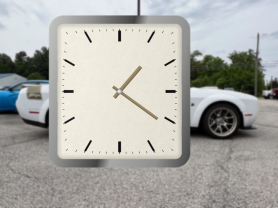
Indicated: 1,21
